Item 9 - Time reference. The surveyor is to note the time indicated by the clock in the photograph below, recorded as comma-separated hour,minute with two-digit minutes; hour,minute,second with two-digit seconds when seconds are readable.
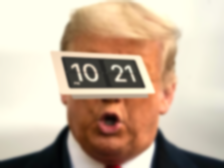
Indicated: 10,21
